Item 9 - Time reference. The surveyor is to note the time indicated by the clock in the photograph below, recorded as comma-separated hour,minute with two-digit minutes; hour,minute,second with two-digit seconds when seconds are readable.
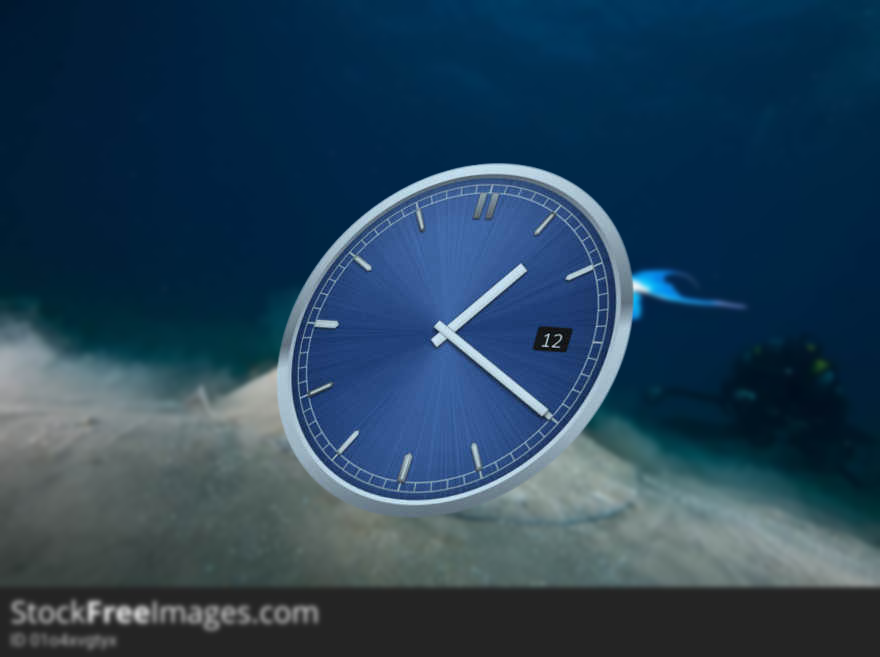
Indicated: 1,20
